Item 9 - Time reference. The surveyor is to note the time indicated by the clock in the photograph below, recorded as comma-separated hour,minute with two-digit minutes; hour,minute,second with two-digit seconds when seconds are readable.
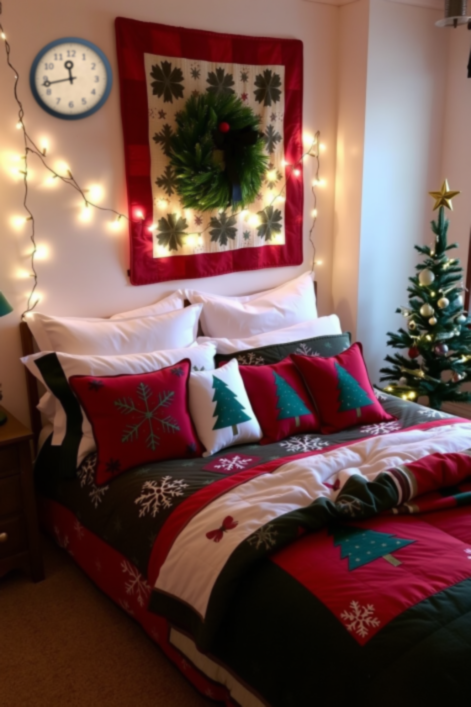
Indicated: 11,43
